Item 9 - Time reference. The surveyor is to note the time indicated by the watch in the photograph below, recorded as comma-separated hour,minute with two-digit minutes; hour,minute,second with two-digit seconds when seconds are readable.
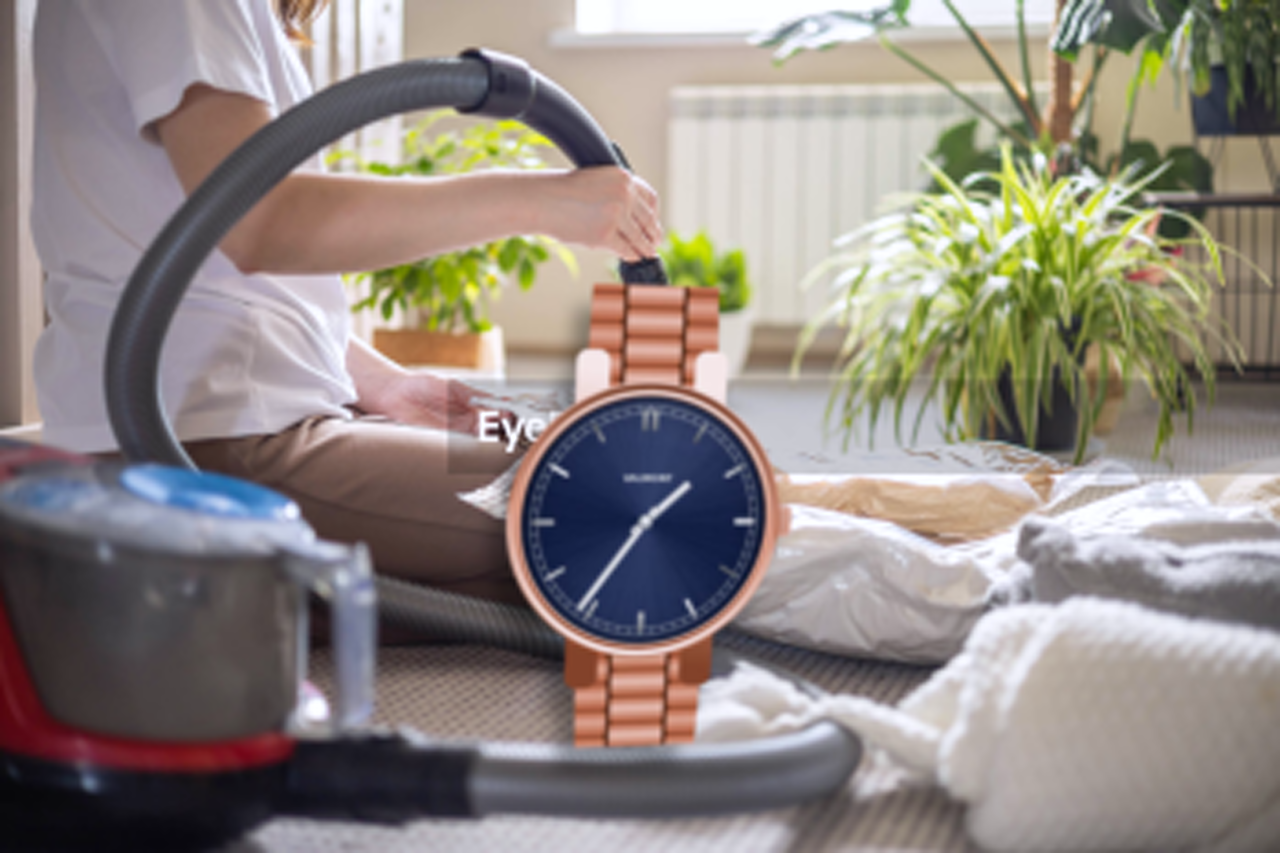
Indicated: 1,36
